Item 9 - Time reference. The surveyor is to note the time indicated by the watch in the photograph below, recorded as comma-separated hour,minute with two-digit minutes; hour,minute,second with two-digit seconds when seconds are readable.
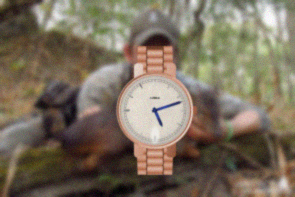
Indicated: 5,12
